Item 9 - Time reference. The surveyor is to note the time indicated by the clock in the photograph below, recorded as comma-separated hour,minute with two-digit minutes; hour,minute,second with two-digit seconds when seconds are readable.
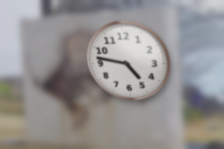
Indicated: 4,47
